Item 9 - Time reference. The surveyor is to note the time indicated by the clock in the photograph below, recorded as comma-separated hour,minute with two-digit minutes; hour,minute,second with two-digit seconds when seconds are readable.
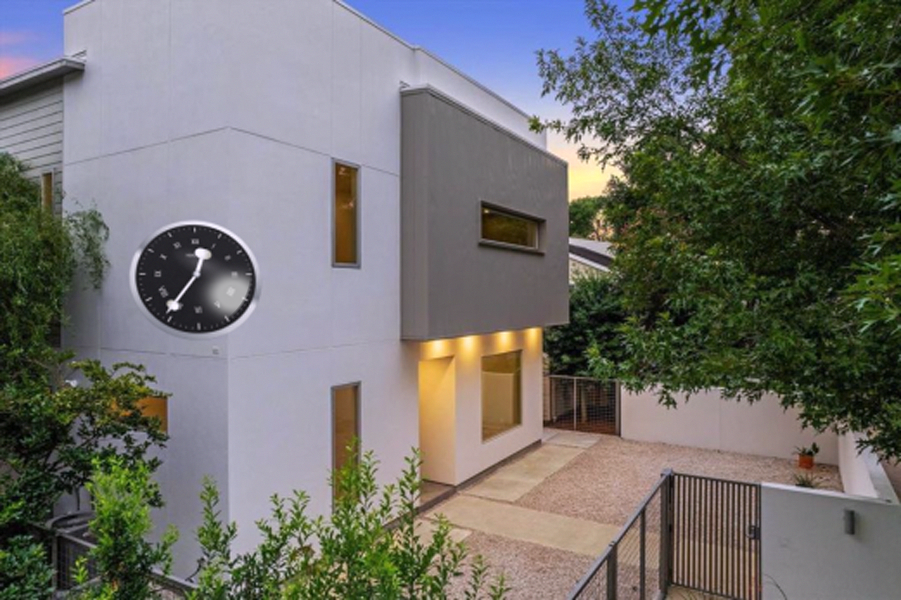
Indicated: 12,36
